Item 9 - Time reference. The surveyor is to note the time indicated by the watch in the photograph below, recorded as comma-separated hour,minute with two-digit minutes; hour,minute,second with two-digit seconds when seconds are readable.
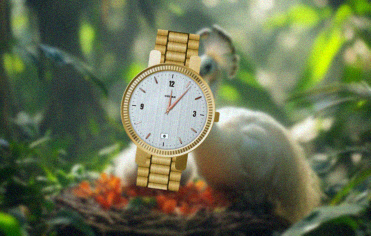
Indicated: 12,06
